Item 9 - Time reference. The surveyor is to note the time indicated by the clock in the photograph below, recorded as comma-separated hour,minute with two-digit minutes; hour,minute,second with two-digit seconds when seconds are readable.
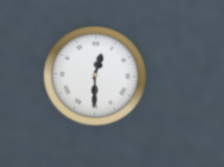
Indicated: 12,30
